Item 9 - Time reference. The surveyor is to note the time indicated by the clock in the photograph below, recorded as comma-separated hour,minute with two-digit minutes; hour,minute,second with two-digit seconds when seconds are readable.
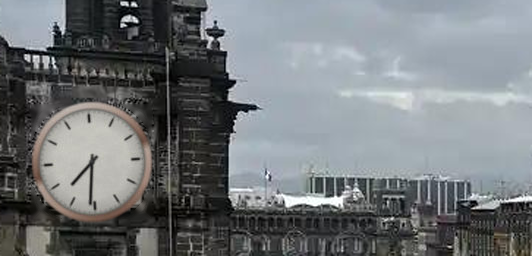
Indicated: 7,31
